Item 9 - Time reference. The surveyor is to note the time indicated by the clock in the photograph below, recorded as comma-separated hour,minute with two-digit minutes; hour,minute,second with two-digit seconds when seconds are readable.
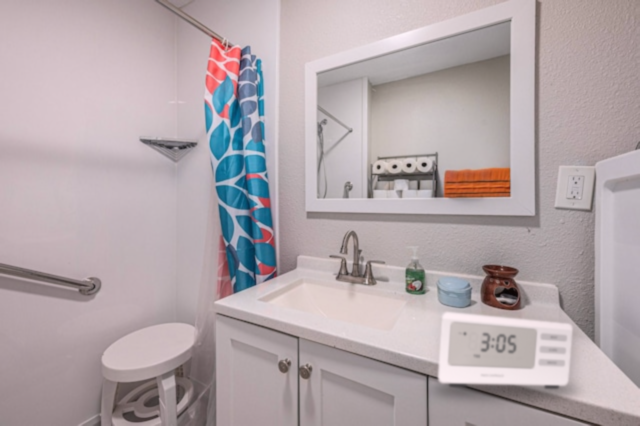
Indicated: 3,05
